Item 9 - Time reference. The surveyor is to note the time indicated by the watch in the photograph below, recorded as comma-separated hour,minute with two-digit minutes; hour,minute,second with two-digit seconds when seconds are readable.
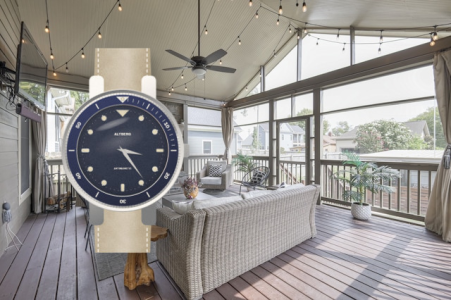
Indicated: 3,24
